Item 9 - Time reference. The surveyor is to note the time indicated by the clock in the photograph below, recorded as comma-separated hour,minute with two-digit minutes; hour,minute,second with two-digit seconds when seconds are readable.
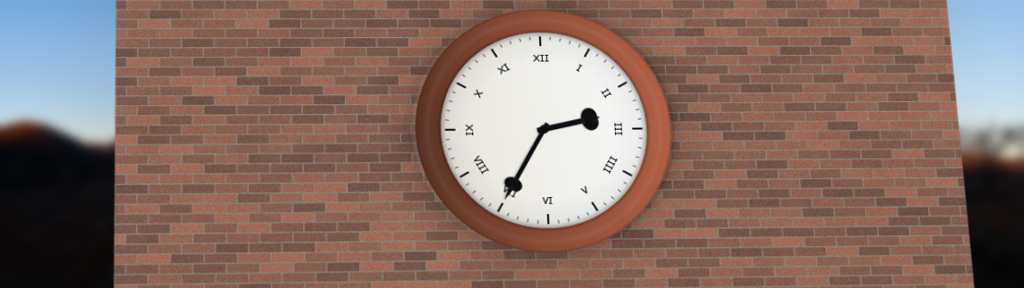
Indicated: 2,35
